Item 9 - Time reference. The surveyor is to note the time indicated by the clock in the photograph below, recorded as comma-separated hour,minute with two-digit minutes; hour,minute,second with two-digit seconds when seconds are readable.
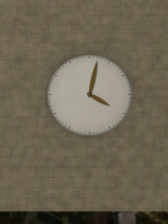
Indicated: 4,02
